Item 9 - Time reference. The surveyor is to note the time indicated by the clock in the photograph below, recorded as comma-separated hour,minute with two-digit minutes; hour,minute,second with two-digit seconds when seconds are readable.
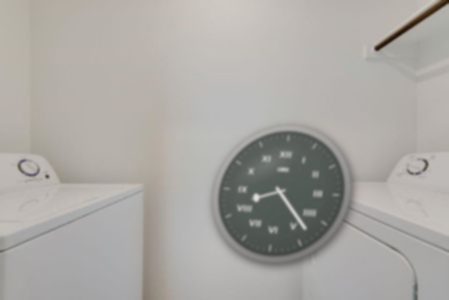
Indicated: 8,23
